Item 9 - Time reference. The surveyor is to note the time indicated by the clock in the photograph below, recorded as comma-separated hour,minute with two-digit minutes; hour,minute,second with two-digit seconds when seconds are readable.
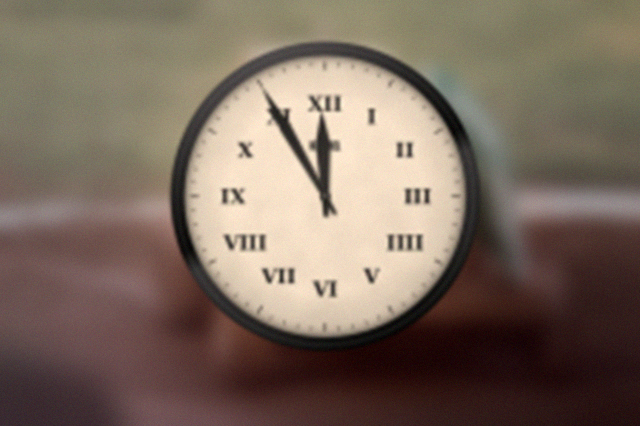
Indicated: 11,55
